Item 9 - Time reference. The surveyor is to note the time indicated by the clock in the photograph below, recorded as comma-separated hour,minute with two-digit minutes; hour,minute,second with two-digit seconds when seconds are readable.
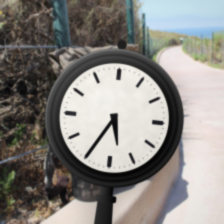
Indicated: 5,35
